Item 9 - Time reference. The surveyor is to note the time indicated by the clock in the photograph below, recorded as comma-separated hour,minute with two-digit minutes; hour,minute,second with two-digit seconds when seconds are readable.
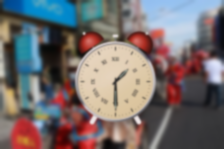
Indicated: 1,30
